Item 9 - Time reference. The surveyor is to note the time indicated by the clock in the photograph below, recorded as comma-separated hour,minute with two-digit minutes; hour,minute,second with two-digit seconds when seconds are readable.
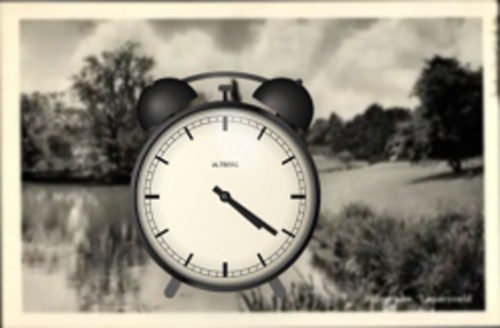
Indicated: 4,21
